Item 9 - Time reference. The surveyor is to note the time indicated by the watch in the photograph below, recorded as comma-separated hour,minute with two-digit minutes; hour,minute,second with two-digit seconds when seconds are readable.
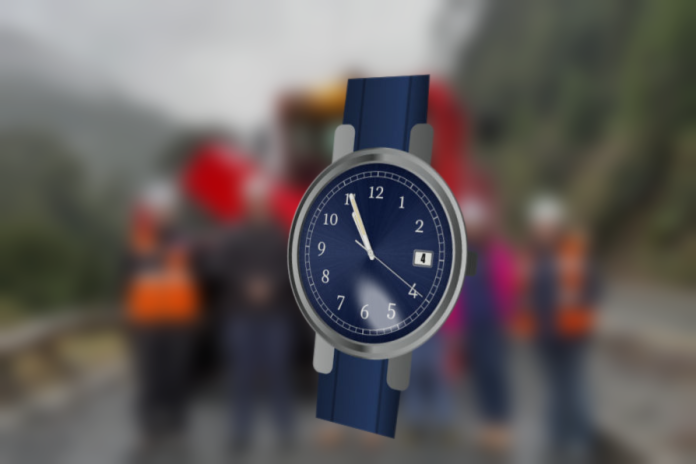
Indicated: 10,55,20
